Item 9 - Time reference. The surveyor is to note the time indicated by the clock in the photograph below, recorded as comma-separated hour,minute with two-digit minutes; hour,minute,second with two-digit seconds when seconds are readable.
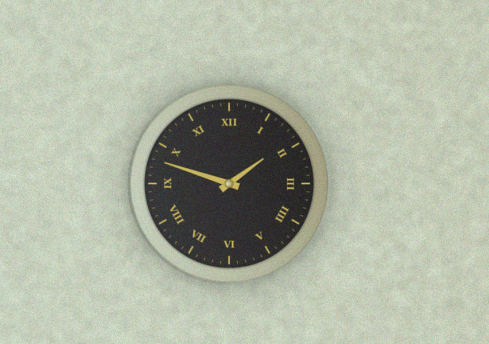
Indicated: 1,48
